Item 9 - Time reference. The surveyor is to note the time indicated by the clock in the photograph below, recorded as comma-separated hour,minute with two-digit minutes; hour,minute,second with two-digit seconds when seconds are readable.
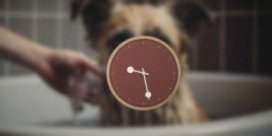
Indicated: 9,28
